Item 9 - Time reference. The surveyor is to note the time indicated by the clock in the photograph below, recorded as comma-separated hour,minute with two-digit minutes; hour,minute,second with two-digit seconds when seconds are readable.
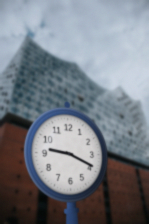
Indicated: 9,19
